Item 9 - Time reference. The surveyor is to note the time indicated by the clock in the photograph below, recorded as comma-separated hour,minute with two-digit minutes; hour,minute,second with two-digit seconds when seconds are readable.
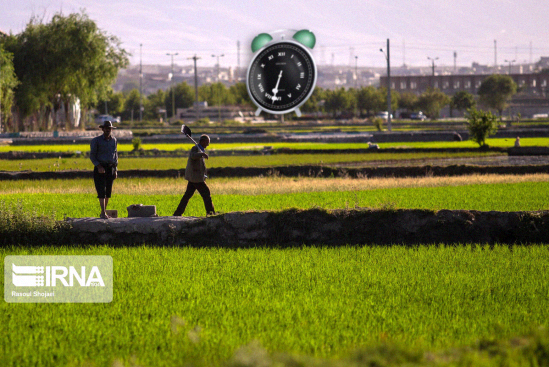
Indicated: 6,32
